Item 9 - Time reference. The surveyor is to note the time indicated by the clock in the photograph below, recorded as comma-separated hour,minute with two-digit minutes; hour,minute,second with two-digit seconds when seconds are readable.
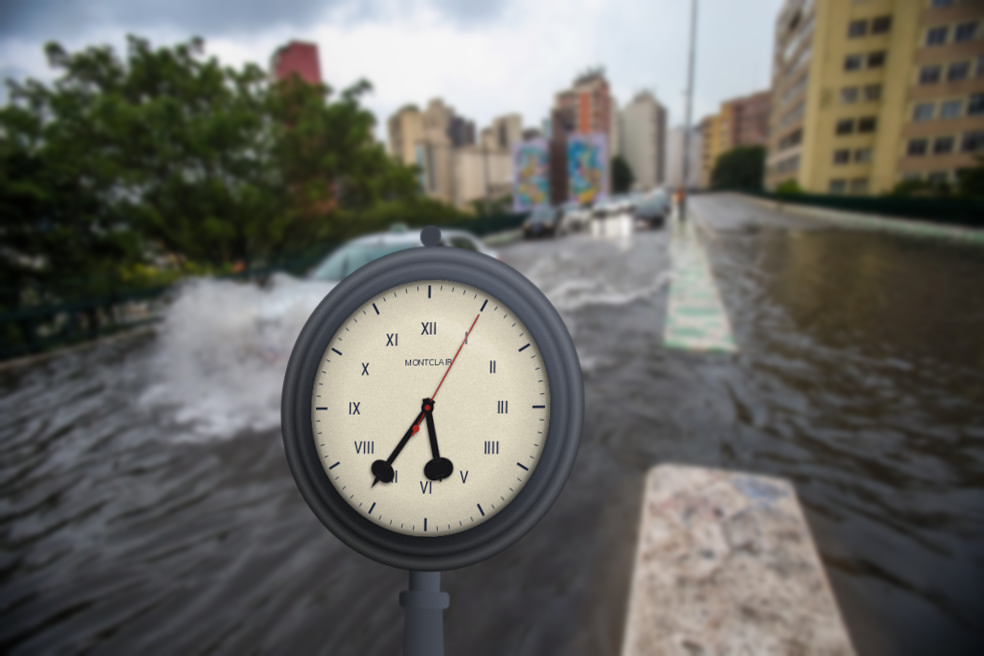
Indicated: 5,36,05
